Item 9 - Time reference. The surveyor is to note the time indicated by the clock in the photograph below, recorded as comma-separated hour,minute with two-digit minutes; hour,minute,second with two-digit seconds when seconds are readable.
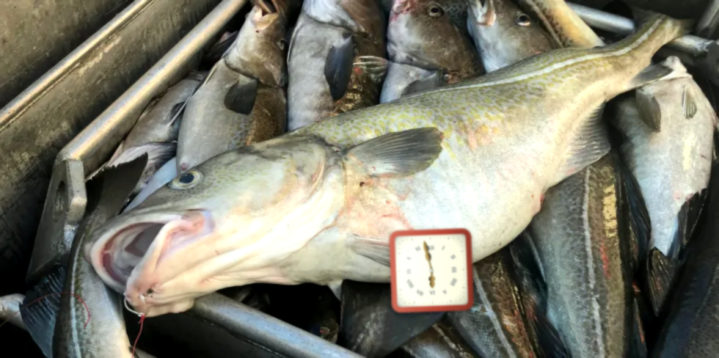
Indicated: 5,58
